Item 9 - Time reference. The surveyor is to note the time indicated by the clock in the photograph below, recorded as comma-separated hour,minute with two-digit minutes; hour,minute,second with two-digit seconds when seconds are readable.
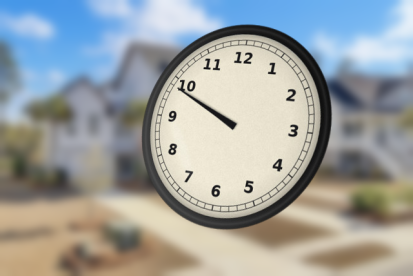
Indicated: 9,49
